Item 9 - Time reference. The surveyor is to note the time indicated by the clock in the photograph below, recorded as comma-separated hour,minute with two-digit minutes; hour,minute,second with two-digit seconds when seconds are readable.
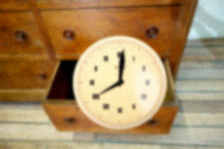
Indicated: 8,01
